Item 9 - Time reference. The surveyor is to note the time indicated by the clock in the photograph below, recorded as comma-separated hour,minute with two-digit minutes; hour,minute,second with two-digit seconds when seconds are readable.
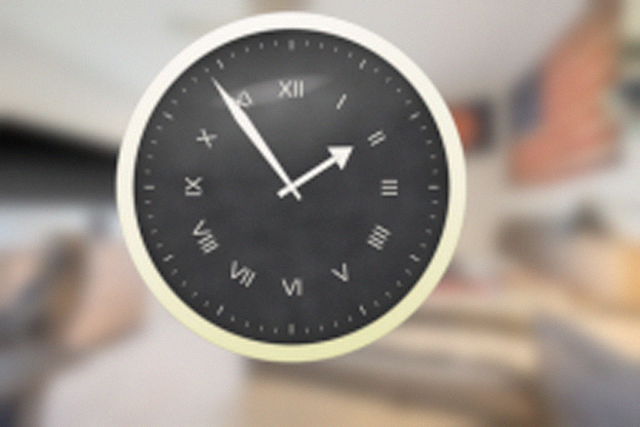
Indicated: 1,54
